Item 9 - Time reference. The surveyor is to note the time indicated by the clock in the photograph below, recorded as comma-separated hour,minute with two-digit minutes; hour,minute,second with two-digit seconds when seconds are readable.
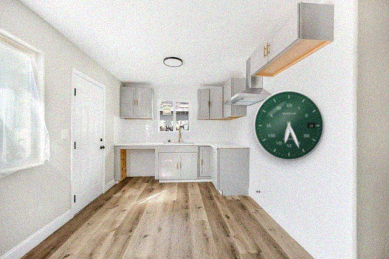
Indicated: 6,26
